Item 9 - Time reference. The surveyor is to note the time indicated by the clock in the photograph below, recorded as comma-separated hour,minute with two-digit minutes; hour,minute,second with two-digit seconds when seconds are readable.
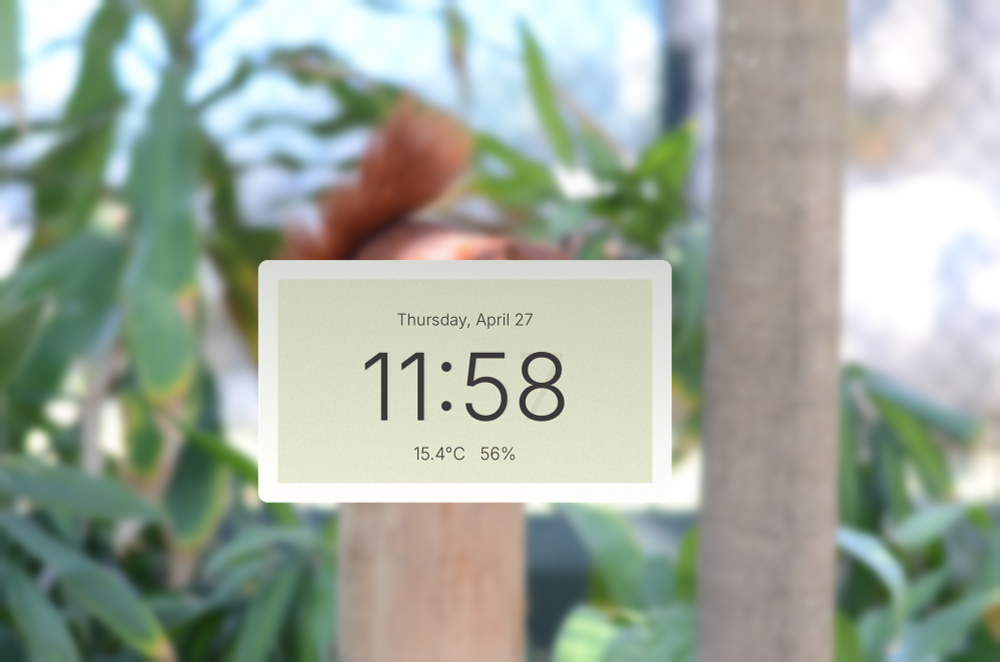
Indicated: 11,58
